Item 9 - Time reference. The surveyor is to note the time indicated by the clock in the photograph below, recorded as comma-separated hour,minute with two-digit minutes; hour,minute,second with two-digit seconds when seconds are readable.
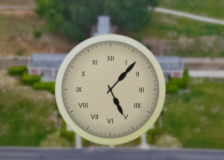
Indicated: 5,07
